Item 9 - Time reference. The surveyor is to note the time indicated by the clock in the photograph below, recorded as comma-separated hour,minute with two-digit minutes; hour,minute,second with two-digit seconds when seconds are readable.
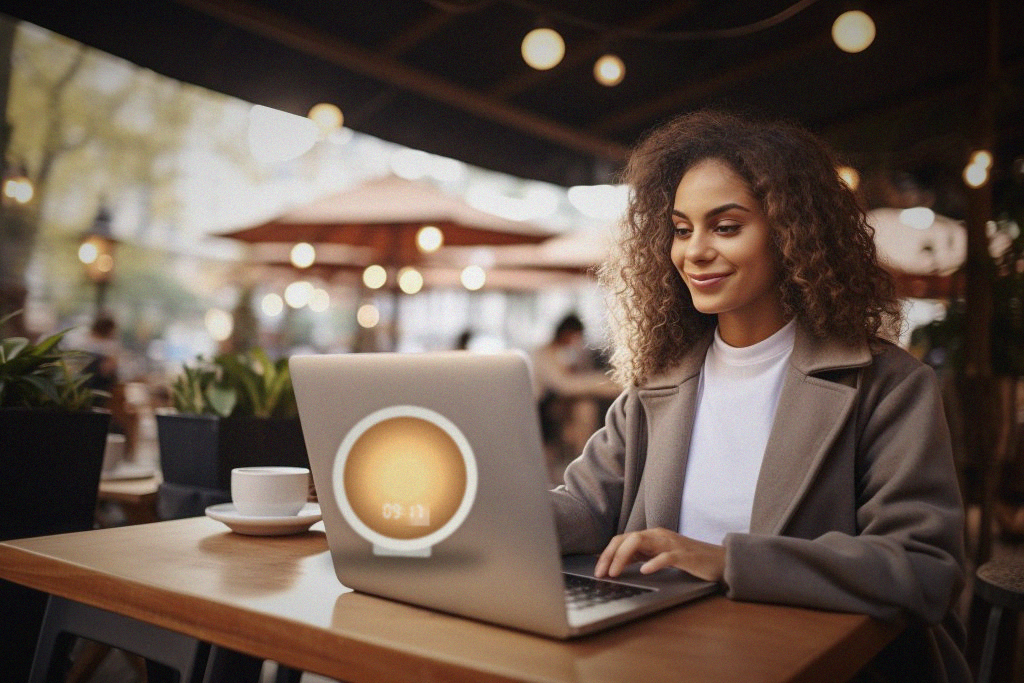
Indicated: 9,17
